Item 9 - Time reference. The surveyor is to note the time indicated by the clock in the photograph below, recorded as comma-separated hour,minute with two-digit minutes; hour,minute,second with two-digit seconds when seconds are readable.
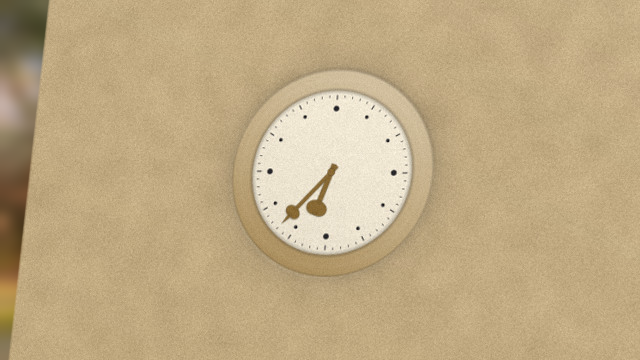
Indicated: 6,37
